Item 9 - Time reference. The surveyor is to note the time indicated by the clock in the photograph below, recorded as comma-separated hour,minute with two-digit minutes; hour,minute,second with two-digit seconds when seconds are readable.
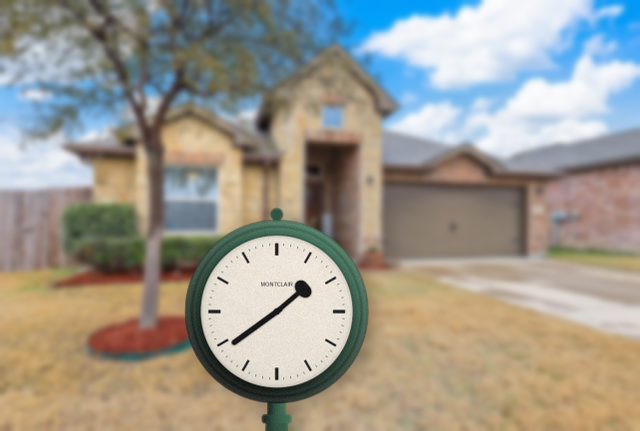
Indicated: 1,39
